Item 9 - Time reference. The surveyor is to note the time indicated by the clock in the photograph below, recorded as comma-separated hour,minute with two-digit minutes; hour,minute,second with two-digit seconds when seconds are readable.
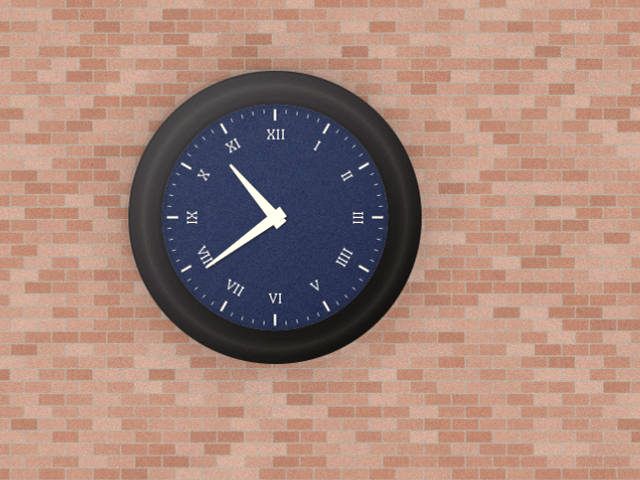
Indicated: 10,39
